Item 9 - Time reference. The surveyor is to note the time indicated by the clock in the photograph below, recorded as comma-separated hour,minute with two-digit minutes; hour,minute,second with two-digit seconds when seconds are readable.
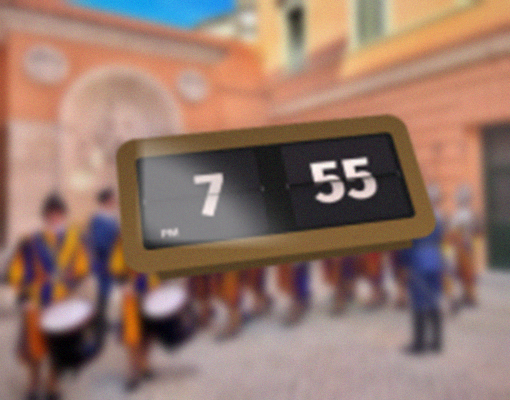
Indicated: 7,55
